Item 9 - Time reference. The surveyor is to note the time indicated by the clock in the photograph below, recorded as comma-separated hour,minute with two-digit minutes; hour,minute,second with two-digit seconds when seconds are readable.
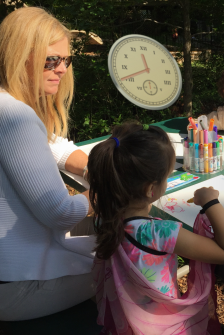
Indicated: 11,41
